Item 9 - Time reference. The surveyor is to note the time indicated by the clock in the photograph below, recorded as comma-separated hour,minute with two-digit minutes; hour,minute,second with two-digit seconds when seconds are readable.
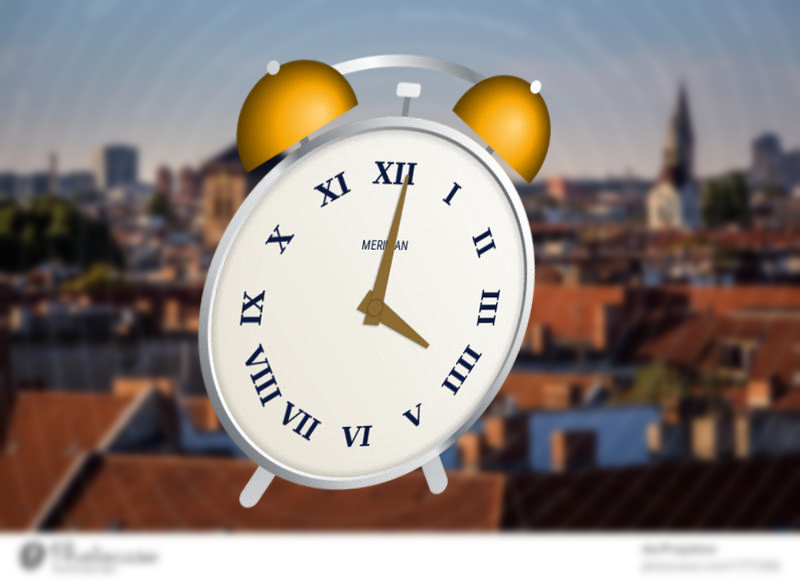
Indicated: 4,01
